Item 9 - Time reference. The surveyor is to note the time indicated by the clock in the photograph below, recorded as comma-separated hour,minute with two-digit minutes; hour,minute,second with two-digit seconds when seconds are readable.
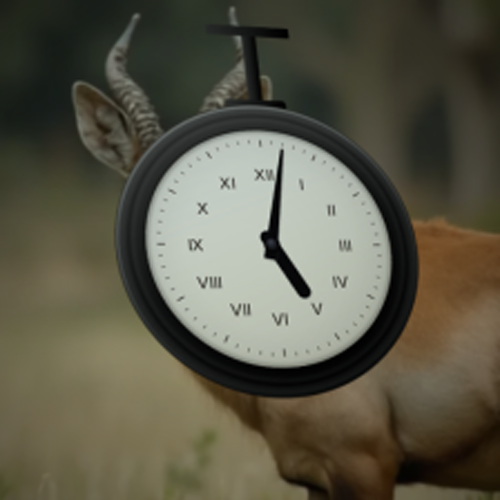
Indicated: 5,02
